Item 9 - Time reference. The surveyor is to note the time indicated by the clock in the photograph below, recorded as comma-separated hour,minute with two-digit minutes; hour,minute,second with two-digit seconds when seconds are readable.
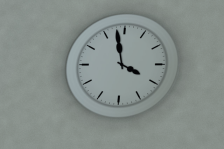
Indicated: 3,58
